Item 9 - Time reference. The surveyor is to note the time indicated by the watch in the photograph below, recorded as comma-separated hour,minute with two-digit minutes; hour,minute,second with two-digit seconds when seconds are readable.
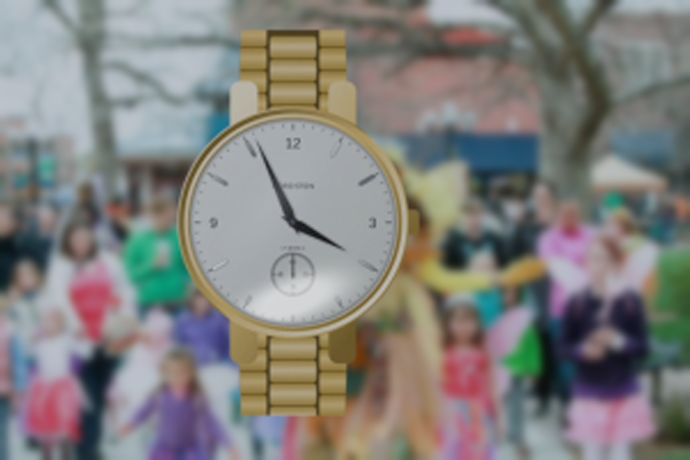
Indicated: 3,56
